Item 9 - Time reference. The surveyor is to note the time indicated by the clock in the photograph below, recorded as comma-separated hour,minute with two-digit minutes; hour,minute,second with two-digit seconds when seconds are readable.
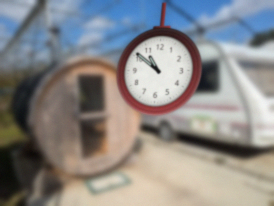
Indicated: 10,51
